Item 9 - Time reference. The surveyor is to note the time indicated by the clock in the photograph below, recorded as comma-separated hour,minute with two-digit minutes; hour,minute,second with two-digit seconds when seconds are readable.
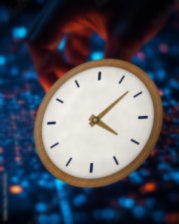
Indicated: 4,08
